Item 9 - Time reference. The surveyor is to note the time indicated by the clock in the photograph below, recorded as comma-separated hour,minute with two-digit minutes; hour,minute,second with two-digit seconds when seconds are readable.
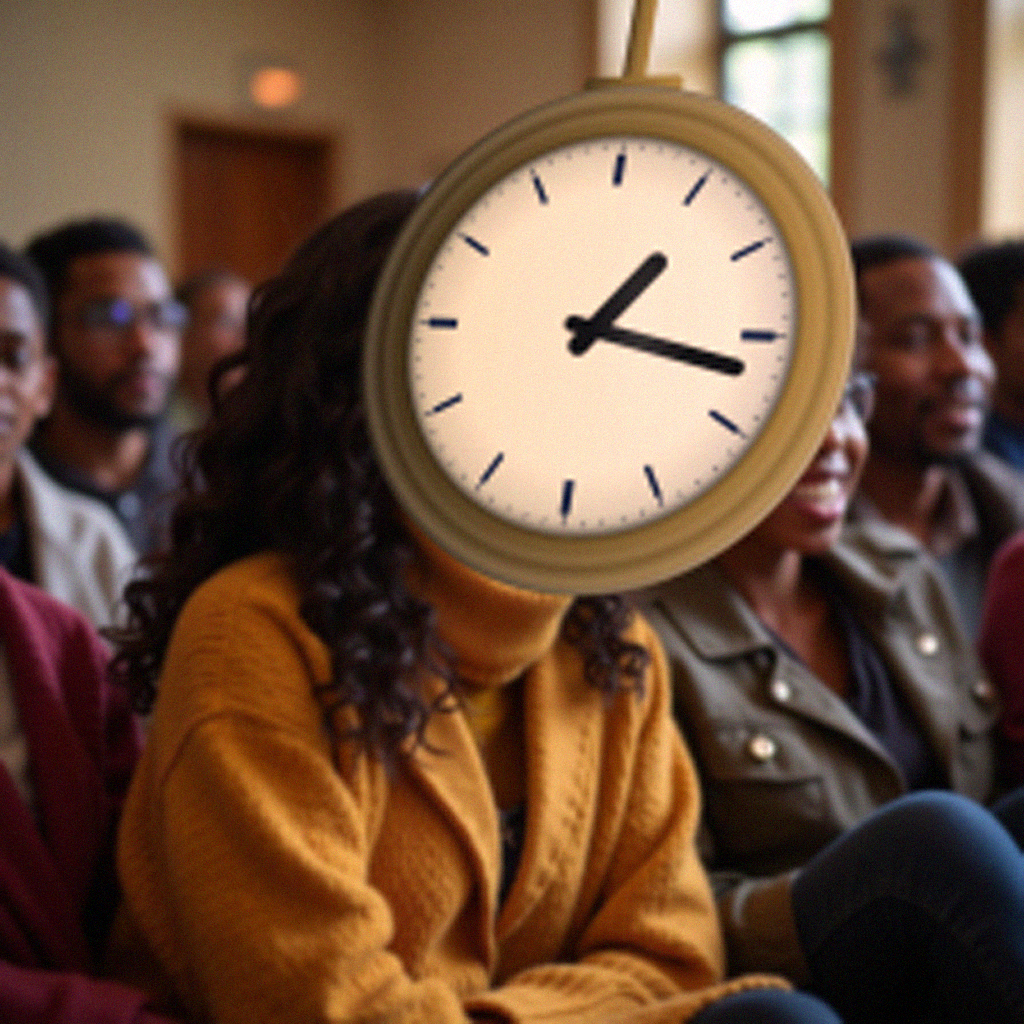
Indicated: 1,17
